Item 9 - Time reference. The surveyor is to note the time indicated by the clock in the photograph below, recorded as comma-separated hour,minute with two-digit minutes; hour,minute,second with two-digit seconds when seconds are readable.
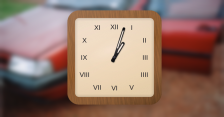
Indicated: 1,03
